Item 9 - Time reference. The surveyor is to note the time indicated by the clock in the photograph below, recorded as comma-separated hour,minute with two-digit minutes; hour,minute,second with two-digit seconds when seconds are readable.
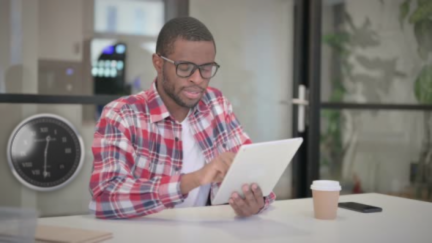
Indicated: 12,31
